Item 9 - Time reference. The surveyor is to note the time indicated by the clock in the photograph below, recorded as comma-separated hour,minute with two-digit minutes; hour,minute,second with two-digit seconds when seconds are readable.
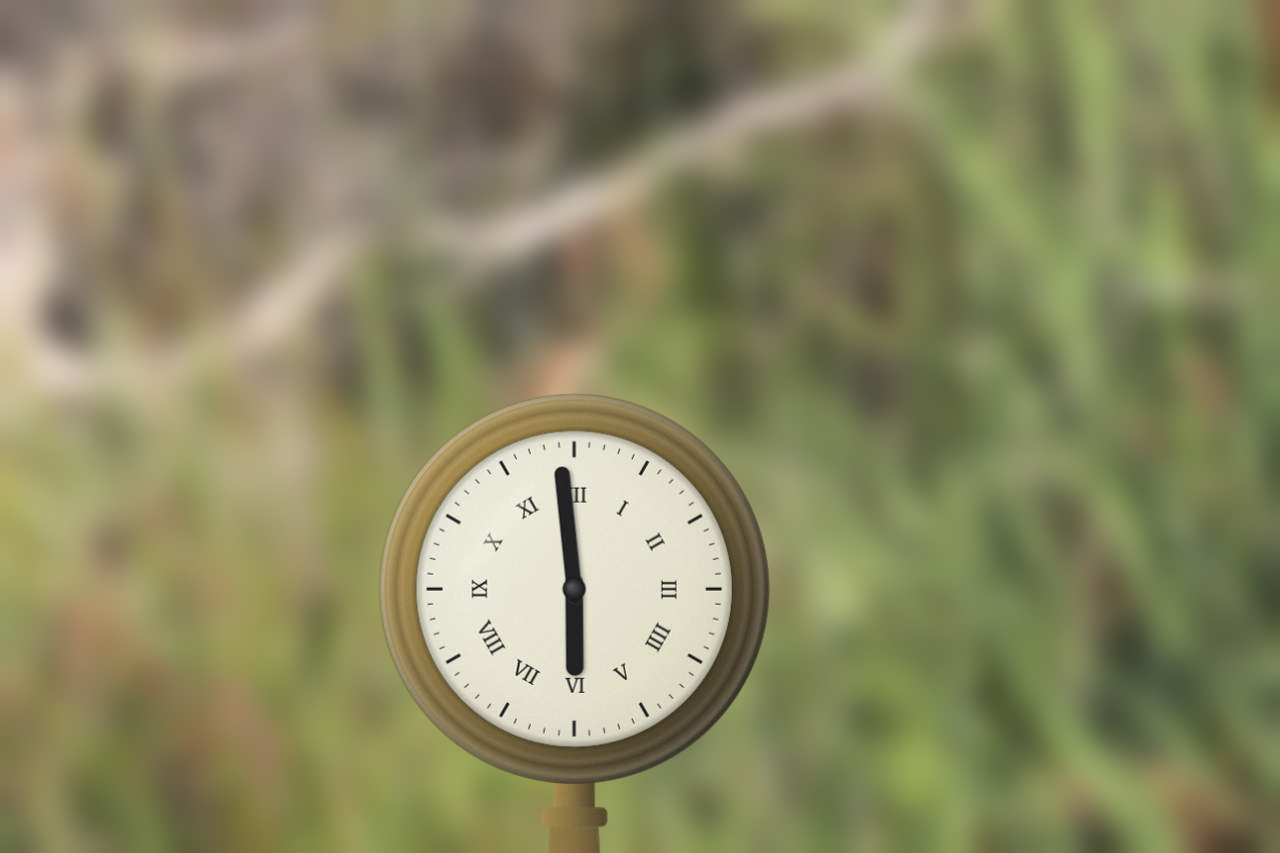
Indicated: 5,59
